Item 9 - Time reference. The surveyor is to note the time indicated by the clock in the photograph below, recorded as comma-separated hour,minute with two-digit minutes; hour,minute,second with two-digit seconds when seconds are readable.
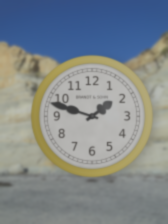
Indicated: 1,48
